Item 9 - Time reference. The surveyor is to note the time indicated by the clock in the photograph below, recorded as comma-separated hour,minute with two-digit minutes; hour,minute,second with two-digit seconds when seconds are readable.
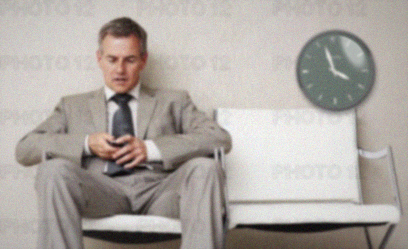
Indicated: 3,57
